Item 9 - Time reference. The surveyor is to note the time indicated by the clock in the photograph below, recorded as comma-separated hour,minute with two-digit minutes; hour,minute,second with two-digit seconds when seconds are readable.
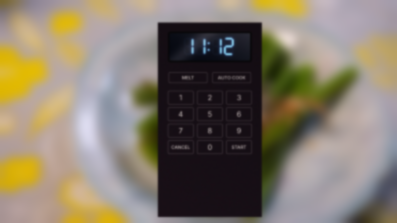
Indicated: 11,12
